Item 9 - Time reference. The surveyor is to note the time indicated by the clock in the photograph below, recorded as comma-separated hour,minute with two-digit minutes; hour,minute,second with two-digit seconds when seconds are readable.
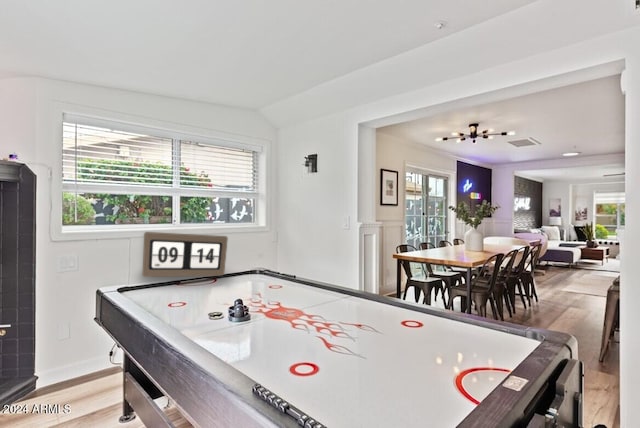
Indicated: 9,14
